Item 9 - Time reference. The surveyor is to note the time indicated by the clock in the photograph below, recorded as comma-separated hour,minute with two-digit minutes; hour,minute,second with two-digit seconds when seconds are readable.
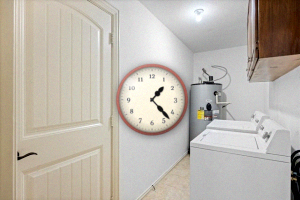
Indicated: 1,23
